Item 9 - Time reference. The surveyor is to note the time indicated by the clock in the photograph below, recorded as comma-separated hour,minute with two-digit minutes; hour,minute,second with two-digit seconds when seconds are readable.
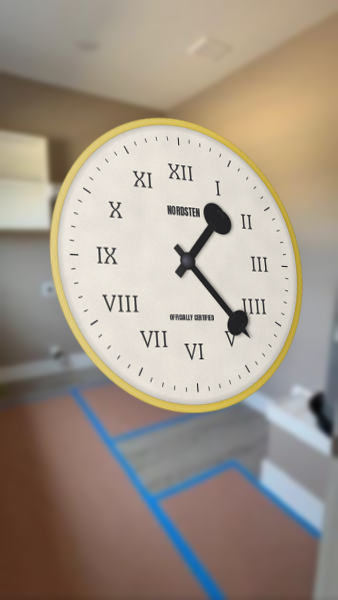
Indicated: 1,23
